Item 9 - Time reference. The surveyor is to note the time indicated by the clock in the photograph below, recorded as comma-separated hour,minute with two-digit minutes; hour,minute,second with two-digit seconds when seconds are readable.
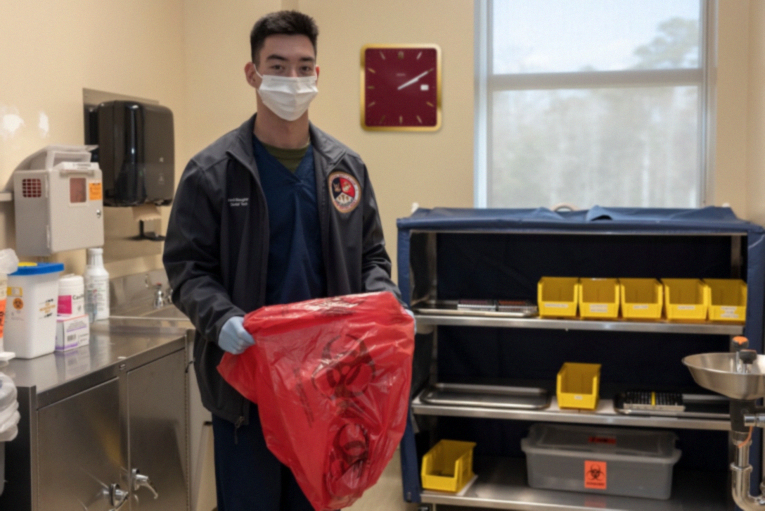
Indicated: 2,10
